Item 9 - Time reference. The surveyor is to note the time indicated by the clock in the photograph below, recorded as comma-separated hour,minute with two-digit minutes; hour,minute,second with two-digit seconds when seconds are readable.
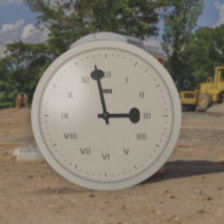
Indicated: 2,58
